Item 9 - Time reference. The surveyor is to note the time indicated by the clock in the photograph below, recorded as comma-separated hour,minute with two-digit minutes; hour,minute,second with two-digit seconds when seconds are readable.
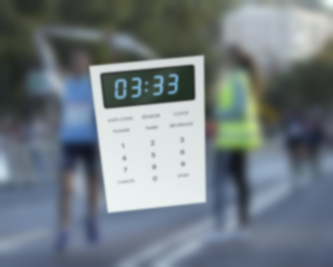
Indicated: 3,33
